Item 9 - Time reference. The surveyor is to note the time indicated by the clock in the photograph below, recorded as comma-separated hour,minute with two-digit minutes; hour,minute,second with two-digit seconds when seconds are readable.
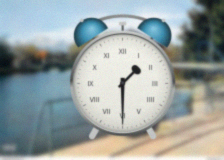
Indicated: 1,30
